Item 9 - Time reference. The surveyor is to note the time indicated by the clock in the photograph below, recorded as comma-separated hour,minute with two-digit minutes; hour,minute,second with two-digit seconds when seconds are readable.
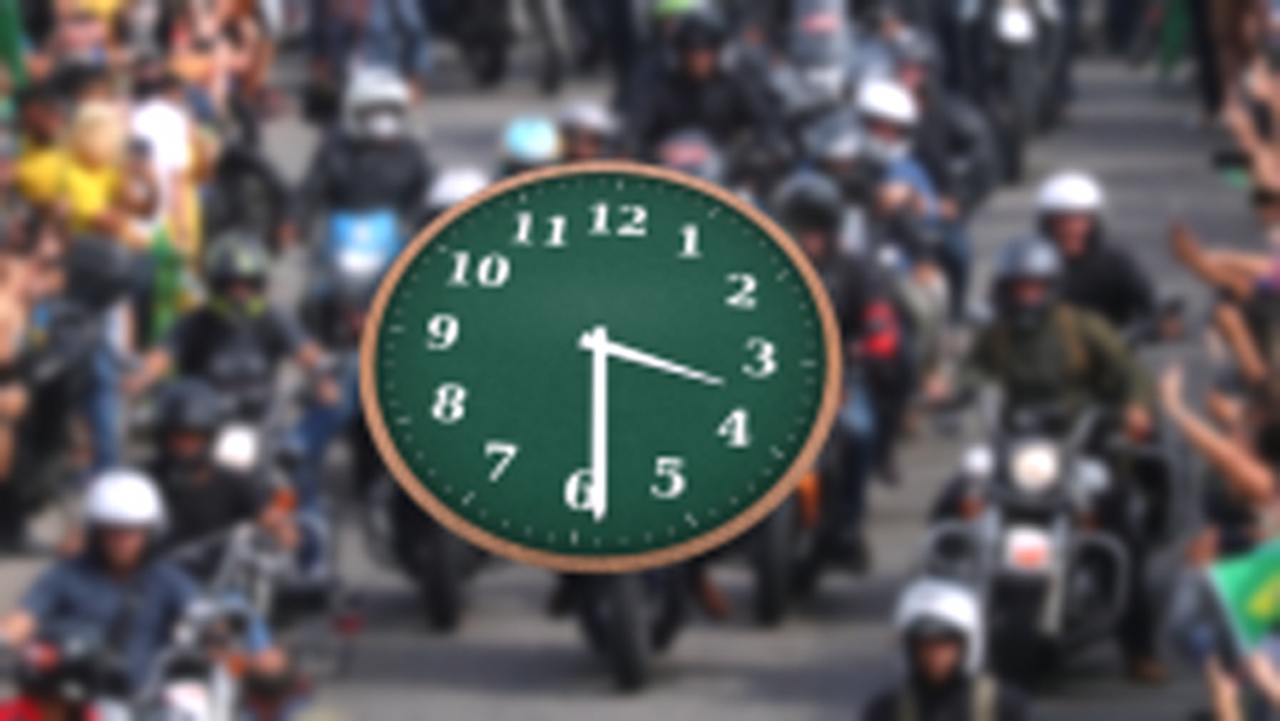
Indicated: 3,29
